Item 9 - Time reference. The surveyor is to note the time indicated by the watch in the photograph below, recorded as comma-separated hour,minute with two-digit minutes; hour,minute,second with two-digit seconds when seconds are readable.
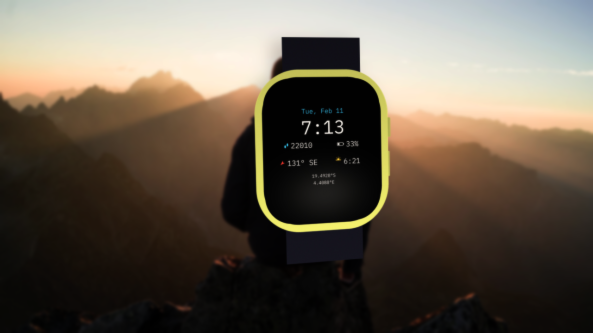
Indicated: 7,13
